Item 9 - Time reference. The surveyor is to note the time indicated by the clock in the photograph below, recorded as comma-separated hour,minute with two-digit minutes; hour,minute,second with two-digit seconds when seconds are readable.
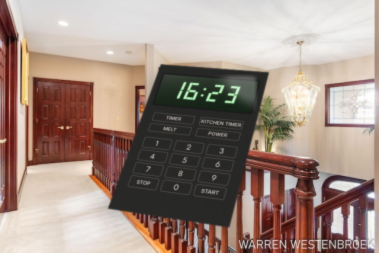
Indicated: 16,23
